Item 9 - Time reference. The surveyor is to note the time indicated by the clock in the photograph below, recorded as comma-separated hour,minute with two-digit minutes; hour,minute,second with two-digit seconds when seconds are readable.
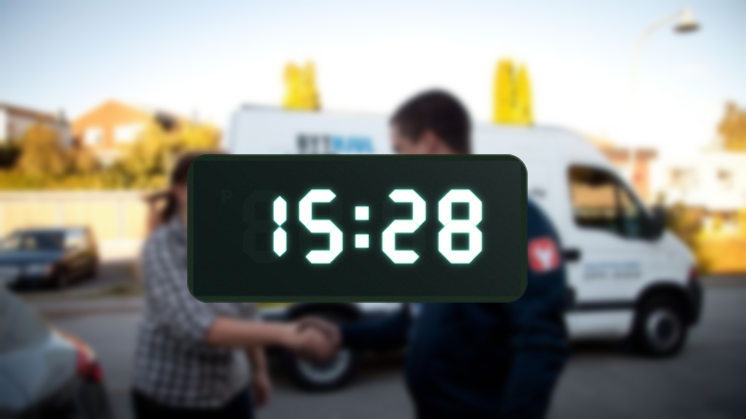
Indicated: 15,28
